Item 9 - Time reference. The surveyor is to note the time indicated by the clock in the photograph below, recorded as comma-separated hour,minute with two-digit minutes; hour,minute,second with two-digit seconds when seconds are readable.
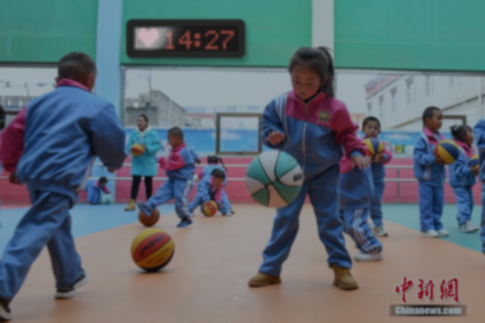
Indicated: 14,27
